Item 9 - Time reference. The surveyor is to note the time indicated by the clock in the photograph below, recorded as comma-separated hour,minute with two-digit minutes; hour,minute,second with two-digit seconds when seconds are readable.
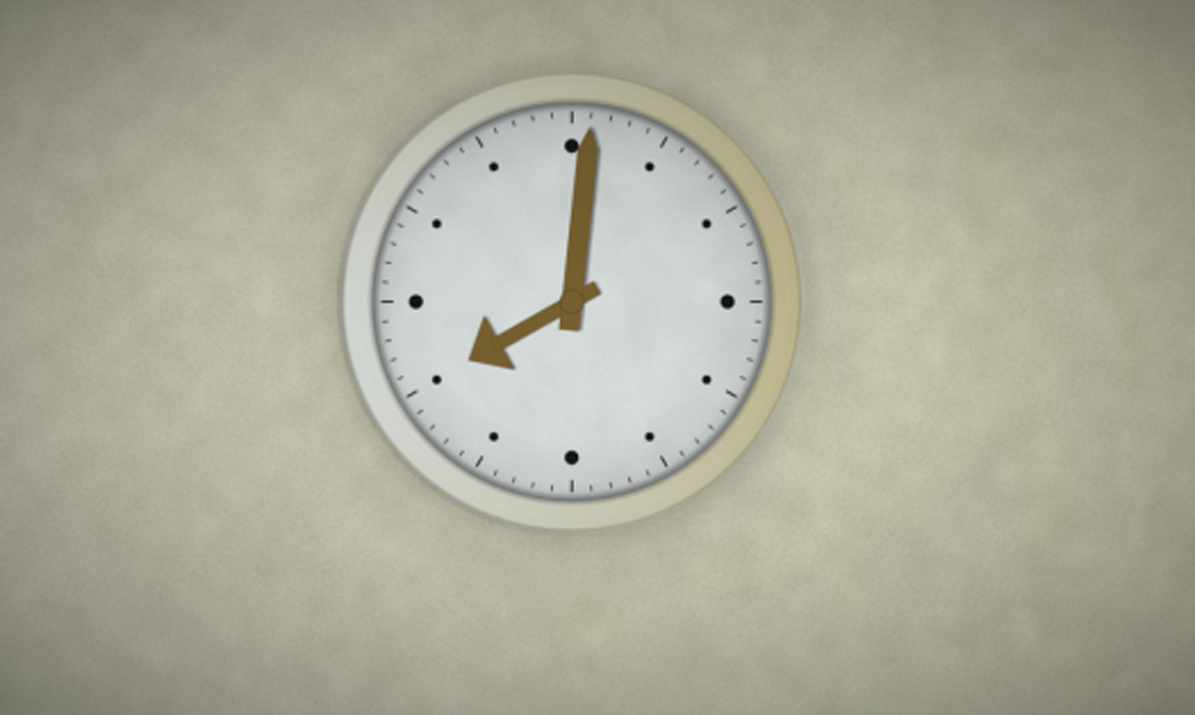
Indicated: 8,01
